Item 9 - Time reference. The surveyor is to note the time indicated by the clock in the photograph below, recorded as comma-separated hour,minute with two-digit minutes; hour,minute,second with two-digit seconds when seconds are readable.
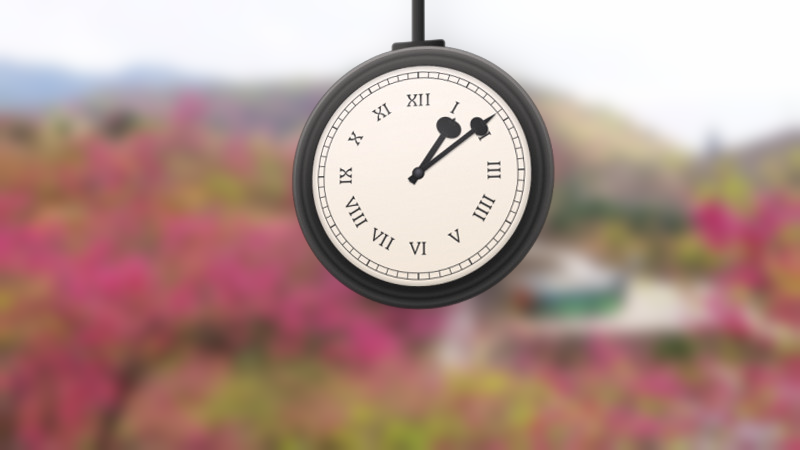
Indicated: 1,09
